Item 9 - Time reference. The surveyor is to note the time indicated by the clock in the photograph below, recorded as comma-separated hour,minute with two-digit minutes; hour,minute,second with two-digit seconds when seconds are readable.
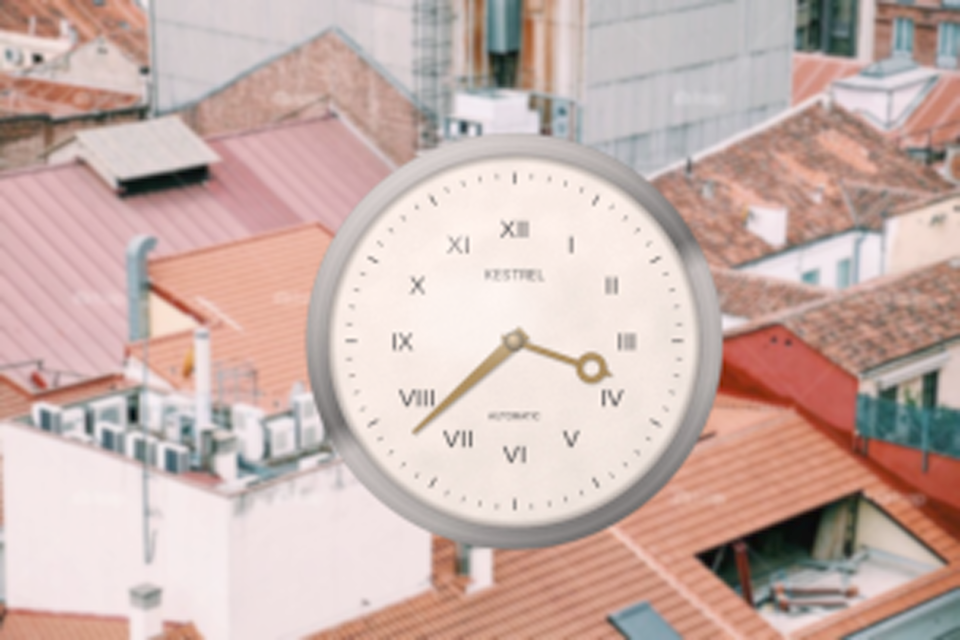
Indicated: 3,38
